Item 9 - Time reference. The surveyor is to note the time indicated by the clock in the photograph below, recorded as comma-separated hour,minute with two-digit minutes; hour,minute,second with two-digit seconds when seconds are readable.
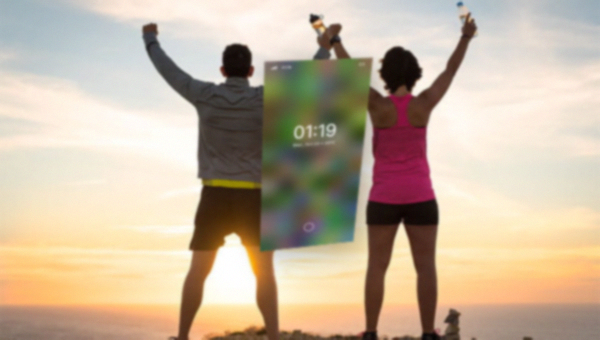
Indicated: 1,19
